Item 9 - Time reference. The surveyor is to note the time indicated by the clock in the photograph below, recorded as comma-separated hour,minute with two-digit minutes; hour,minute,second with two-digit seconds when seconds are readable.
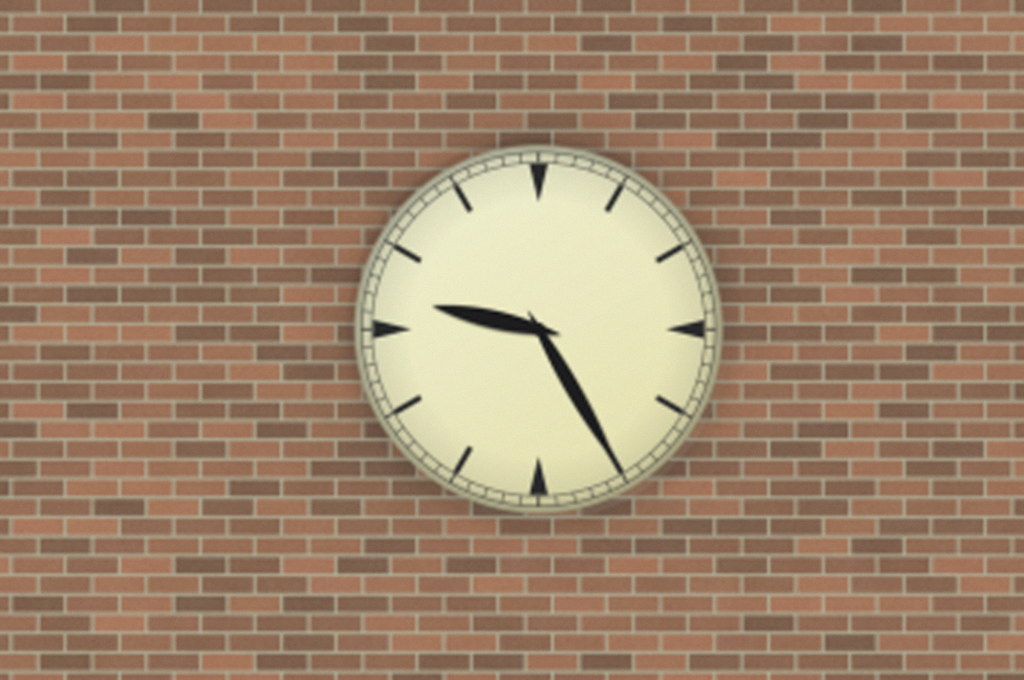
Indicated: 9,25
